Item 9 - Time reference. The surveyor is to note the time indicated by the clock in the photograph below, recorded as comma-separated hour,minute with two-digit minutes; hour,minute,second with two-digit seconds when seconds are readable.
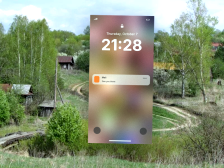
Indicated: 21,28
